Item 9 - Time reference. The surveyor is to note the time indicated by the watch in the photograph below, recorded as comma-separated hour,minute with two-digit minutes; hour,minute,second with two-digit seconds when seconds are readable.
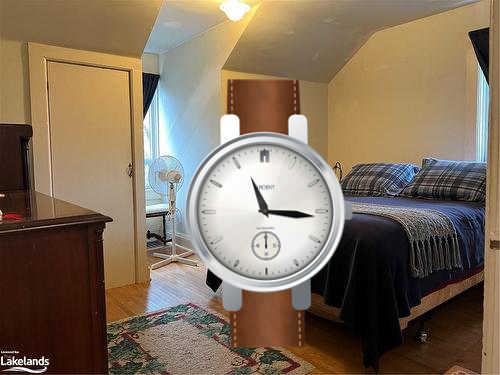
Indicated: 11,16
